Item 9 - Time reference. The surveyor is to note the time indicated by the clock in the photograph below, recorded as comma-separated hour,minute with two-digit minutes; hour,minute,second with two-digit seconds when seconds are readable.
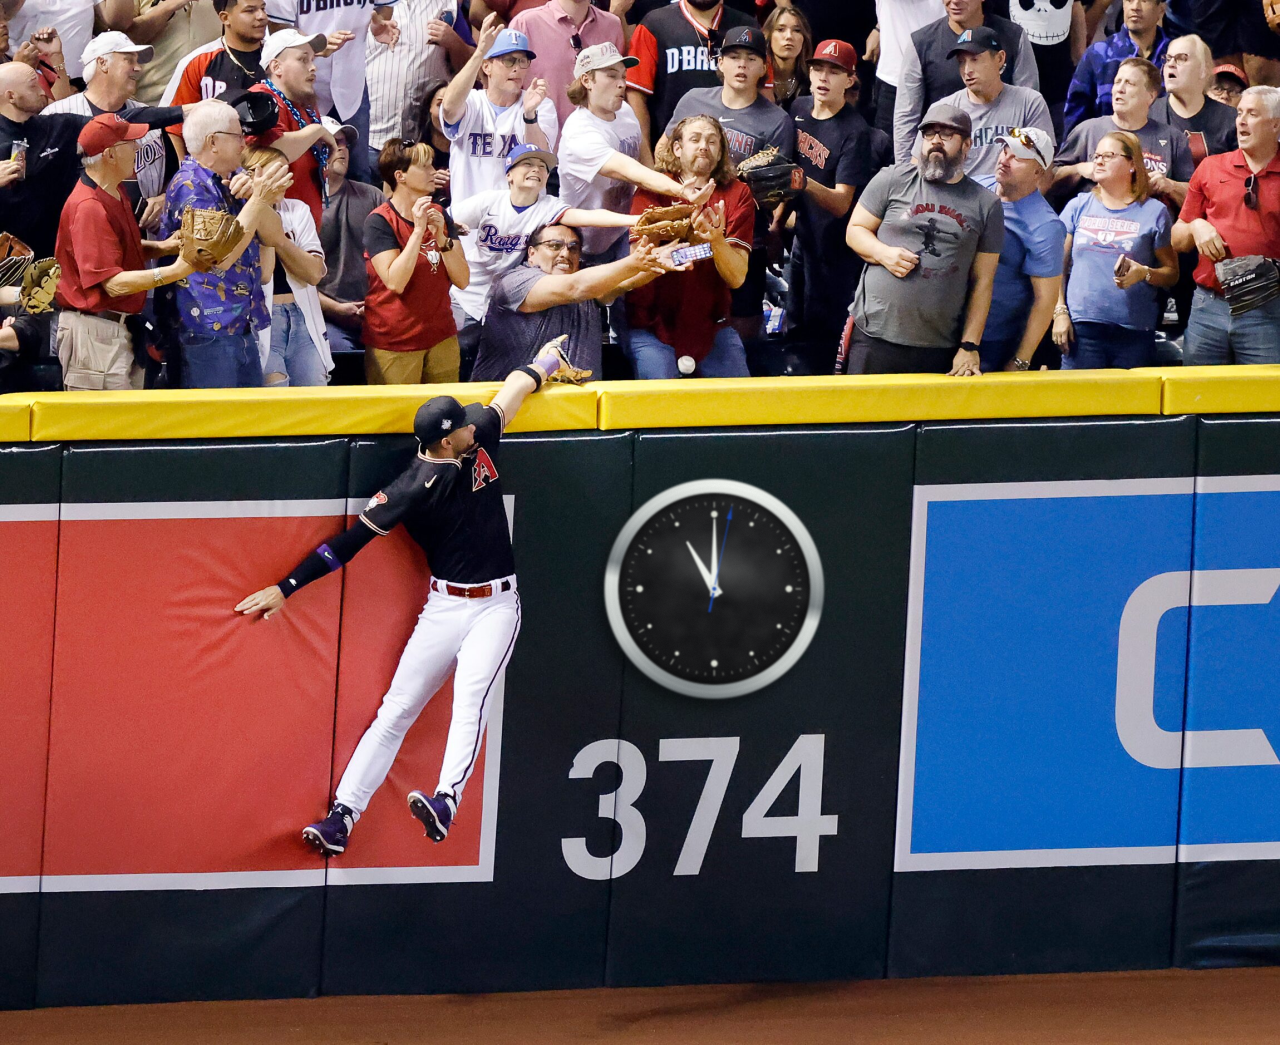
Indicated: 11,00,02
